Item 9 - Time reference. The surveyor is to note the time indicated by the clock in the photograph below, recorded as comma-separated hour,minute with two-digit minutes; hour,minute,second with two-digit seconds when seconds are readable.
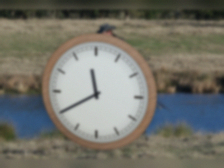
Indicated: 11,40
